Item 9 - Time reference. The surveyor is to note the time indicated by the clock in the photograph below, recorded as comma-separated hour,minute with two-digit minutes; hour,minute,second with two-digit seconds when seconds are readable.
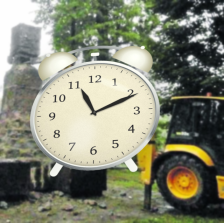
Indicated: 11,11
